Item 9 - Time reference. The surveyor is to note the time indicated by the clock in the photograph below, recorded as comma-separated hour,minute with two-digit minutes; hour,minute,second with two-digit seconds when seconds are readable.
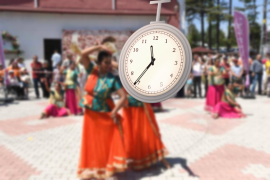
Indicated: 11,36
